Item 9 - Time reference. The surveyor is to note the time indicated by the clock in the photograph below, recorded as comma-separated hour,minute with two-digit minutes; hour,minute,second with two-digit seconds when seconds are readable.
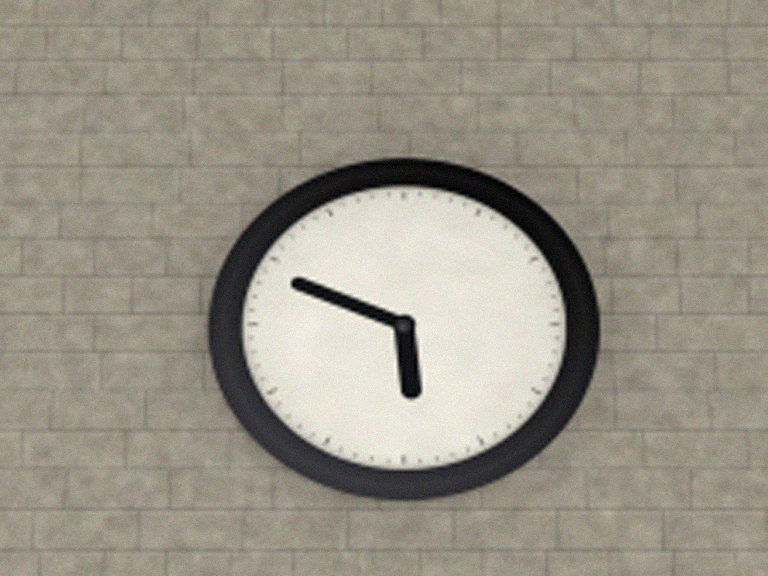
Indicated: 5,49
